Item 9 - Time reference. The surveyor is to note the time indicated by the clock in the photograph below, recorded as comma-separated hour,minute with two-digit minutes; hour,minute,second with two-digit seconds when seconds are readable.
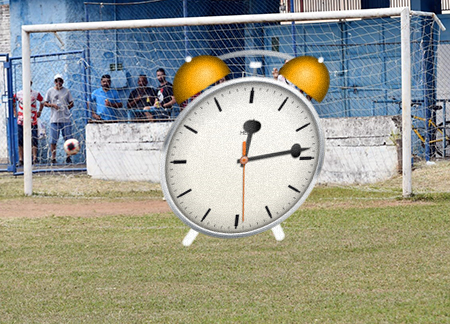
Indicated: 12,13,29
